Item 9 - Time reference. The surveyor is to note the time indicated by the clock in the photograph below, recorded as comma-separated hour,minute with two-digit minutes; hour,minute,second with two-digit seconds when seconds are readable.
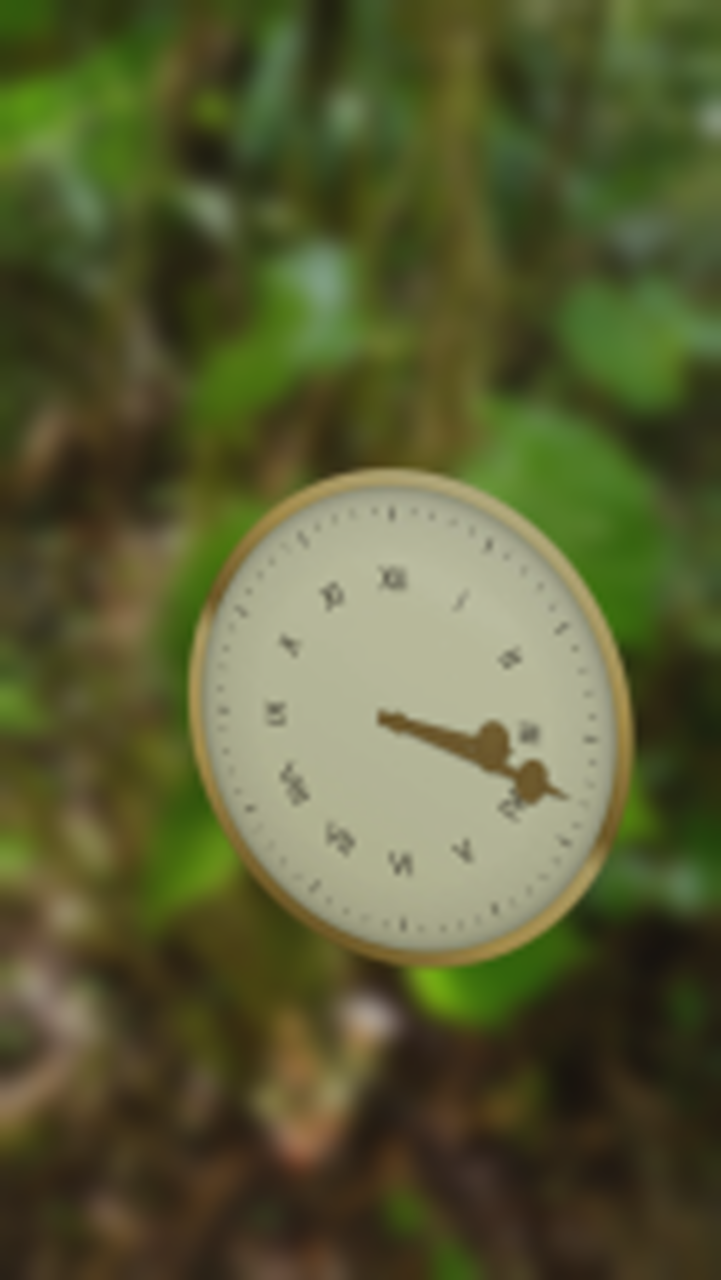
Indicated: 3,18
